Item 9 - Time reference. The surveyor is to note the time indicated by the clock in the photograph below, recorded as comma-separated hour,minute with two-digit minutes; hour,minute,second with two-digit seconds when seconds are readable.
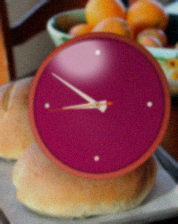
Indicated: 8,50,44
